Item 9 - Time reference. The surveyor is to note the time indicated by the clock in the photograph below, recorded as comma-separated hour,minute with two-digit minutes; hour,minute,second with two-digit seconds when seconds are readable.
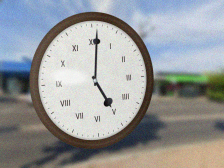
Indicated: 5,01
